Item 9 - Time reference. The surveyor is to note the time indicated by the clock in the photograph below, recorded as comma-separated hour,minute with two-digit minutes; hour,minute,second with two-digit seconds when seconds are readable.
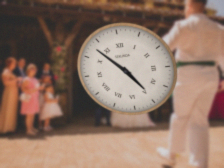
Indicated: 4,53
